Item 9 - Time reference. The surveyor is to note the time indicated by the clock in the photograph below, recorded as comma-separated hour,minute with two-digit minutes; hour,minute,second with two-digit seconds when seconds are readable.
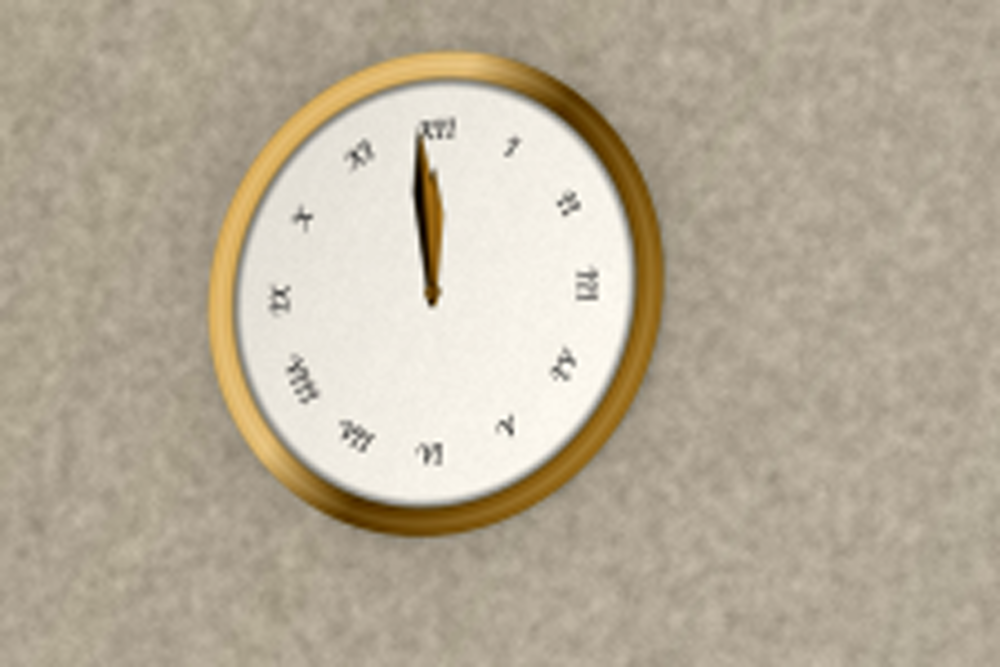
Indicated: 11,59
